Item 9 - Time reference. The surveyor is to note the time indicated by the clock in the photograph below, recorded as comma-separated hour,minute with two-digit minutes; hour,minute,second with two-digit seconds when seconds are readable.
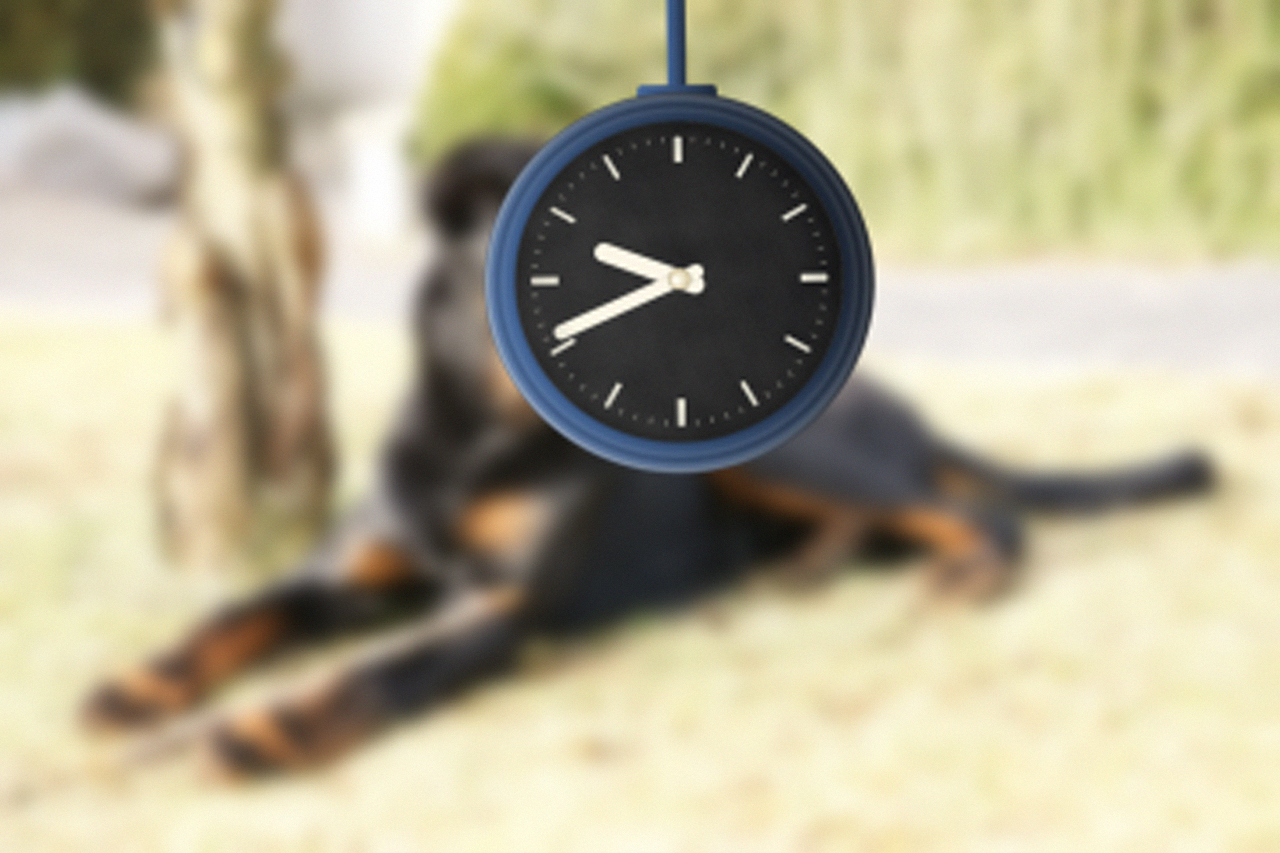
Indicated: 9,41
